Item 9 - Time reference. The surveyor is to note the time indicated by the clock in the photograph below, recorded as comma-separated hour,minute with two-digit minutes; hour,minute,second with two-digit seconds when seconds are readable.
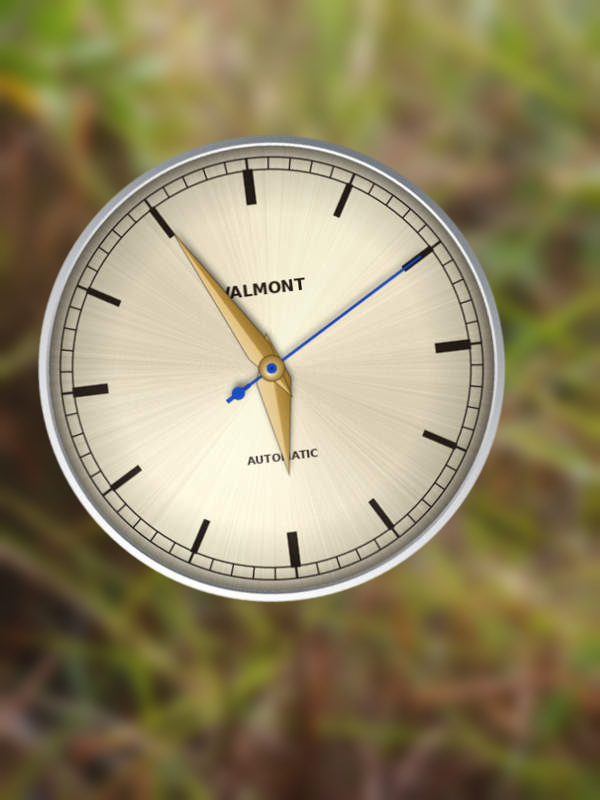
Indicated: 5,55,10
